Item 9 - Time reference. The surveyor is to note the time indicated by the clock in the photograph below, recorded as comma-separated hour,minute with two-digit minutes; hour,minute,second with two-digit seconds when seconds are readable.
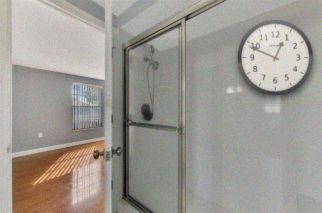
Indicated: 12,49
